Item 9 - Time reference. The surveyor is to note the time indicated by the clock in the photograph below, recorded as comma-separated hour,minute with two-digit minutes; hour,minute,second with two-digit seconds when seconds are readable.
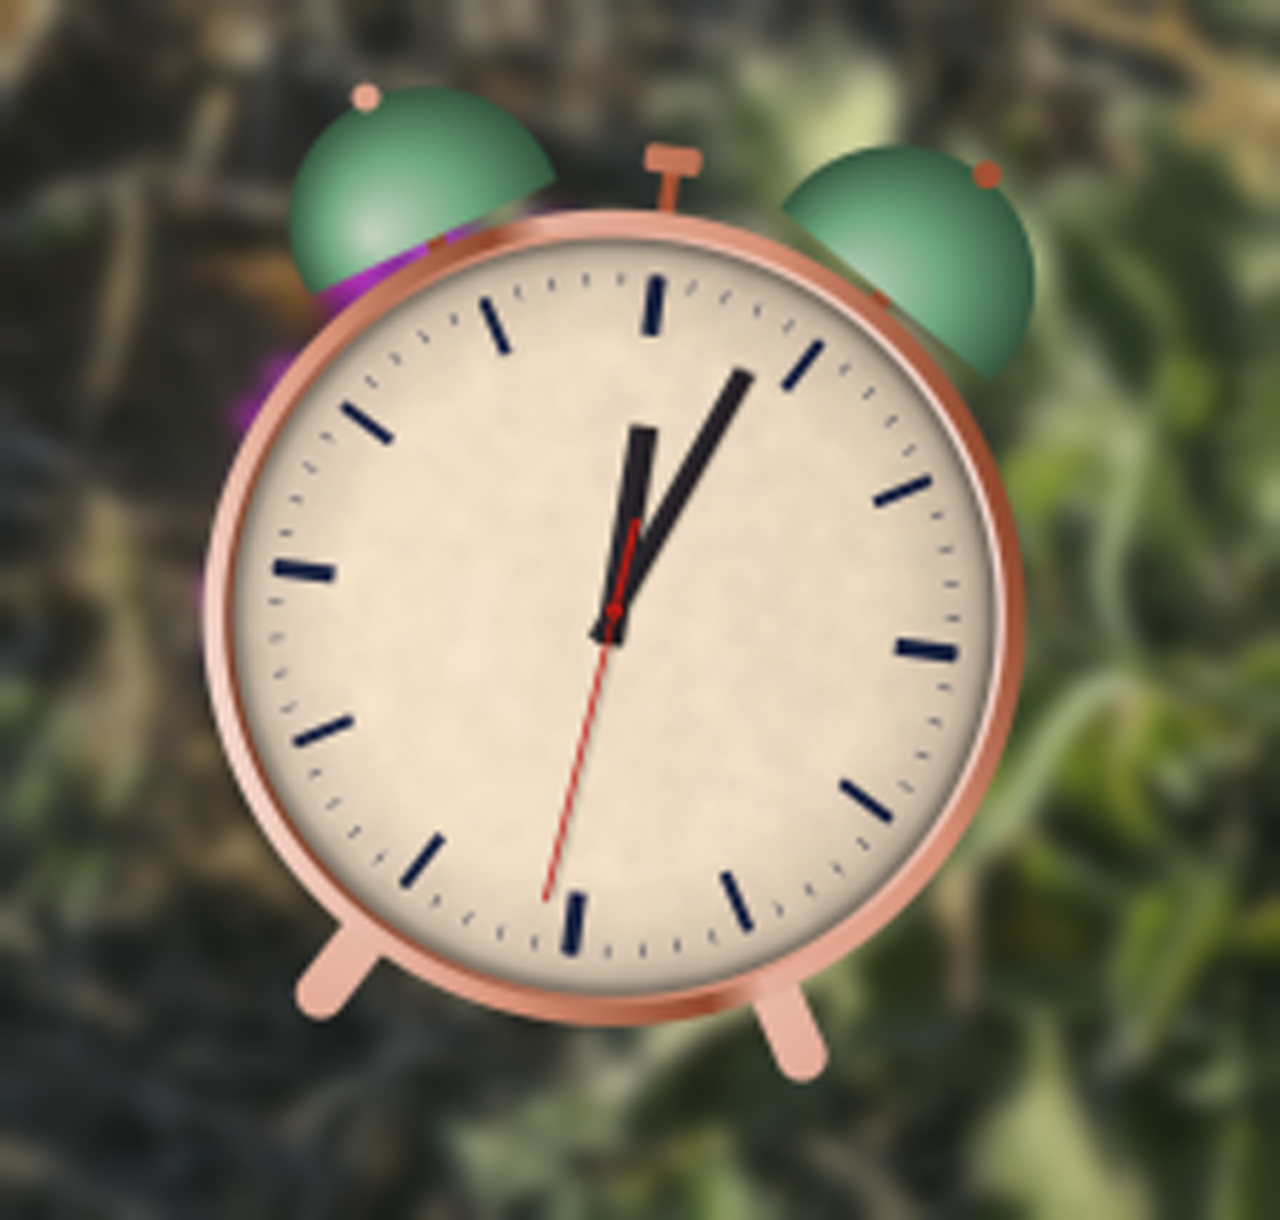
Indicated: 12,03,31
